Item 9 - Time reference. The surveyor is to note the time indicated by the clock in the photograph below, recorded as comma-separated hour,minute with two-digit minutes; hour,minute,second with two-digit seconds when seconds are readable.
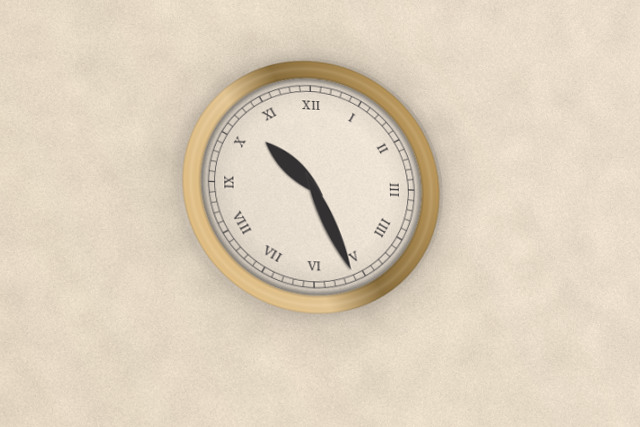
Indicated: 10,26
